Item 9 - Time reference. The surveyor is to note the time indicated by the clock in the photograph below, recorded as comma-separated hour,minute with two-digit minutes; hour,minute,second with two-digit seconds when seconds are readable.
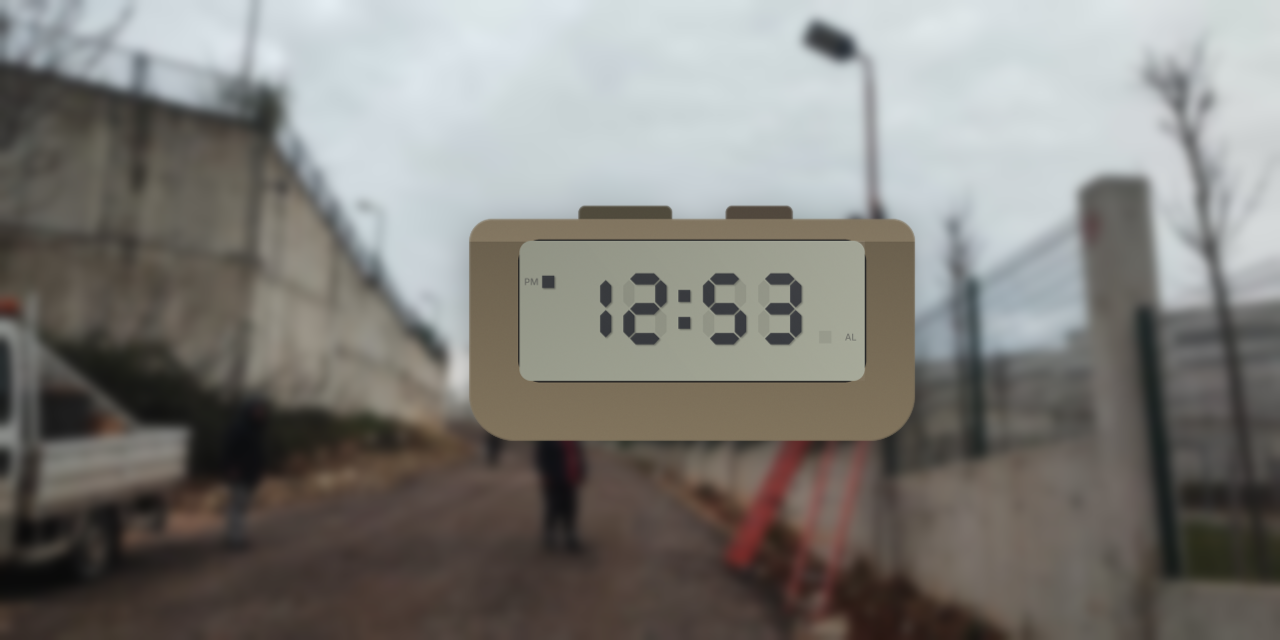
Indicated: 12,53
